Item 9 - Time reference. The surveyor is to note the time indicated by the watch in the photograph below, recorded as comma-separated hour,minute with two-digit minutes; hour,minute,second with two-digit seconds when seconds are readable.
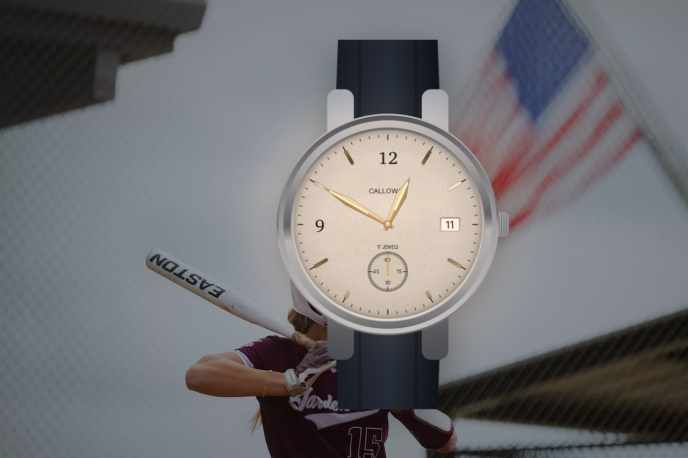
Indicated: 12,50
